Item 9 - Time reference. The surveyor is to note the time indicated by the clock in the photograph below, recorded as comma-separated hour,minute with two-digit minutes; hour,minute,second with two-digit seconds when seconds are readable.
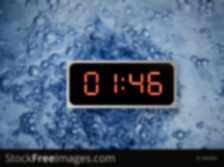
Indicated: 1,46
